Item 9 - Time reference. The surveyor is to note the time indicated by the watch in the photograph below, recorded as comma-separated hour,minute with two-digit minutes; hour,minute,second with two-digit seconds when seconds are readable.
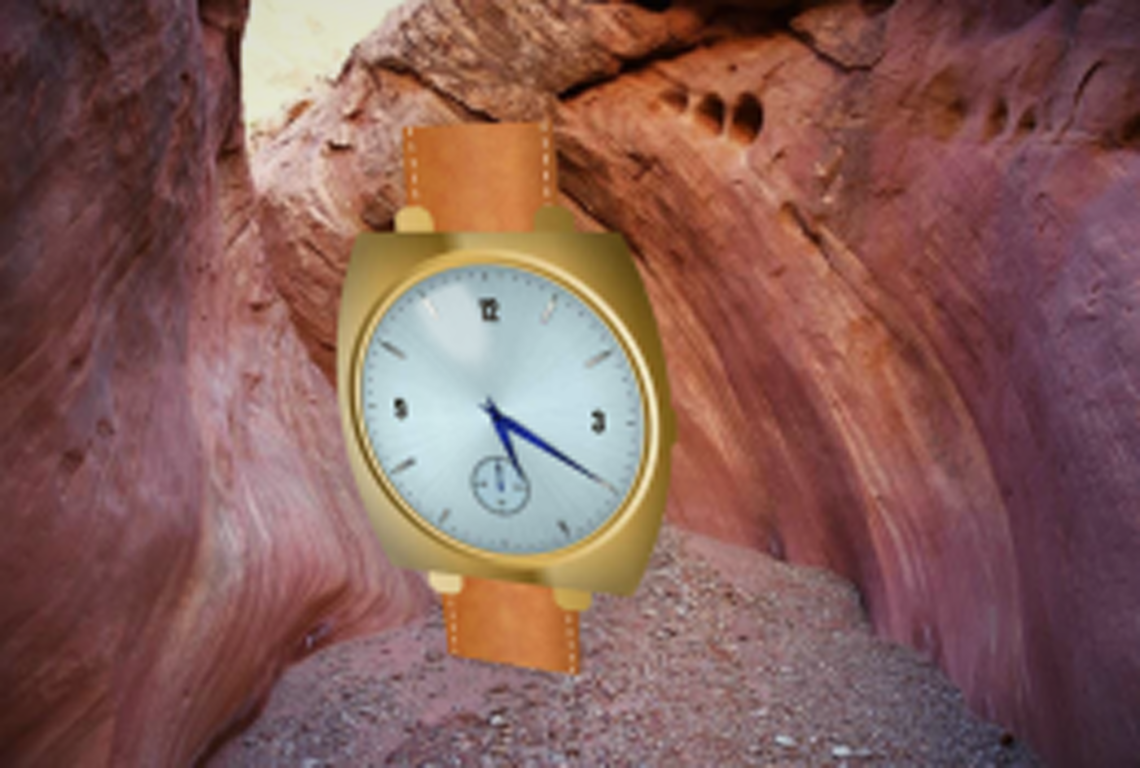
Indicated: 5,20
